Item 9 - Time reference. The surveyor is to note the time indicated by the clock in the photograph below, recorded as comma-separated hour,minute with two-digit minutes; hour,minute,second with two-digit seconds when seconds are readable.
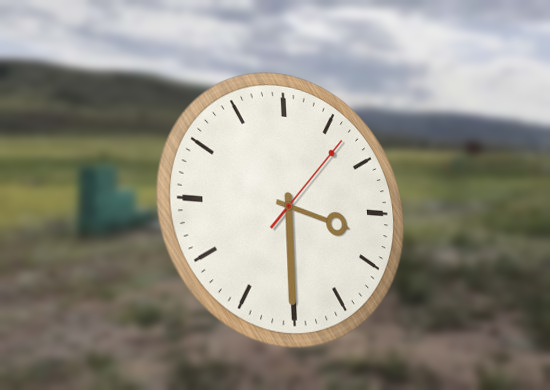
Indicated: 3,30,07
